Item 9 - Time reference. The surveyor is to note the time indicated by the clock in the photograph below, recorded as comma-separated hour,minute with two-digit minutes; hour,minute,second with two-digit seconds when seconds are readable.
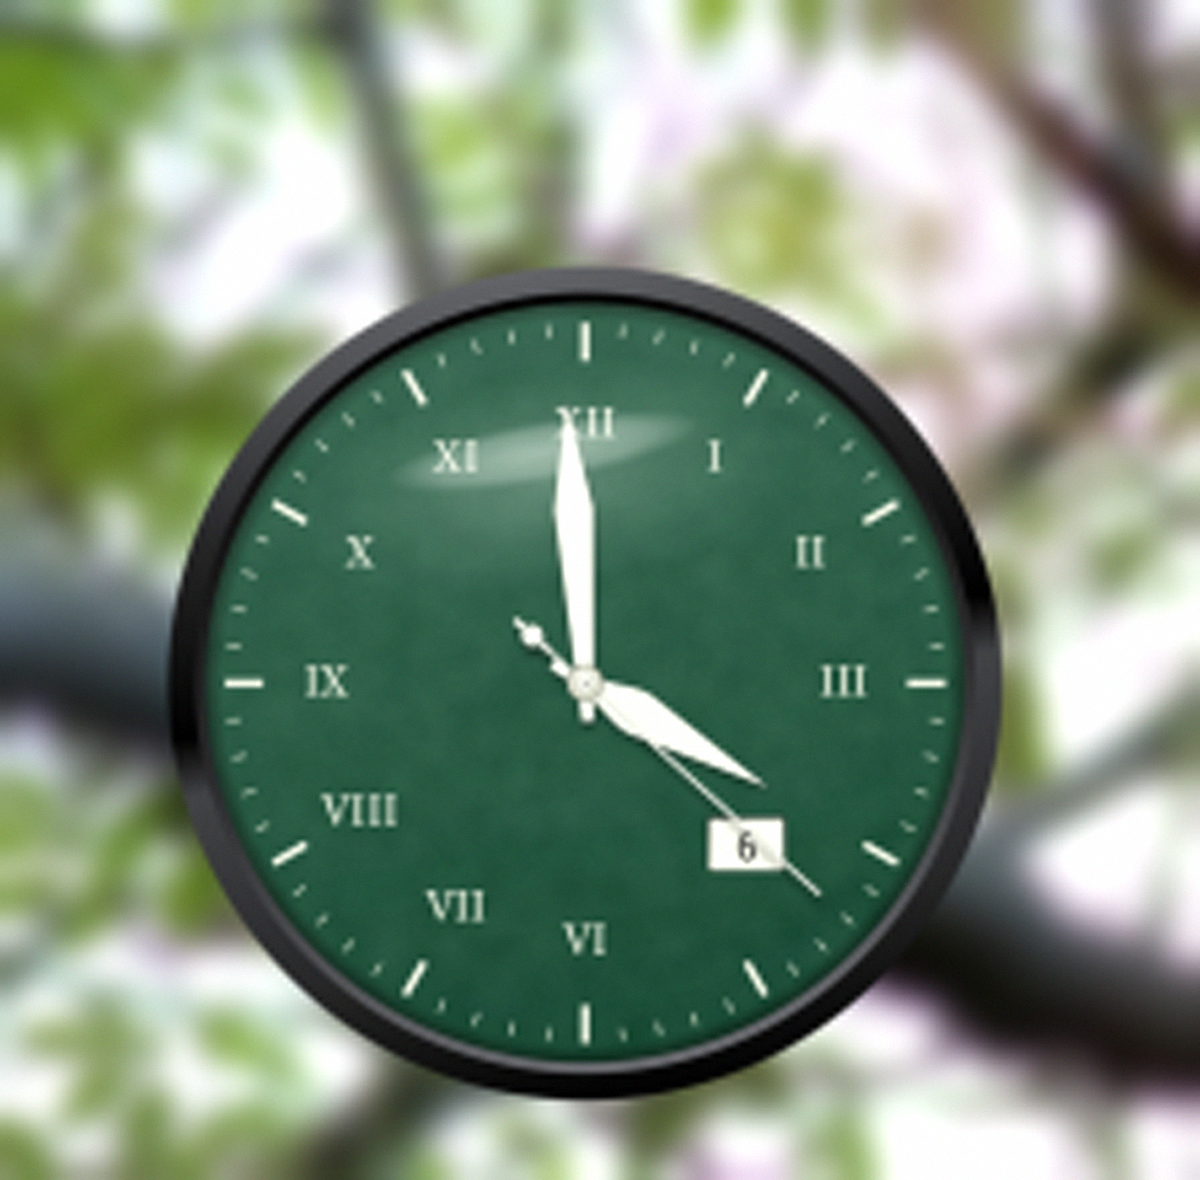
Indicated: 3,59,22
